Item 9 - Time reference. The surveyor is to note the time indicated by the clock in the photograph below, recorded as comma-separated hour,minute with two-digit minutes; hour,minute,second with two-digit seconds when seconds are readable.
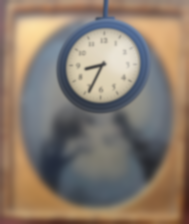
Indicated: 8,34
